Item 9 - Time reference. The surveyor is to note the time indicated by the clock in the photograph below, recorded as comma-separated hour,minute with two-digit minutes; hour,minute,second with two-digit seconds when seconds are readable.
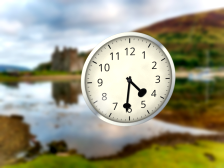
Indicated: 4,31
